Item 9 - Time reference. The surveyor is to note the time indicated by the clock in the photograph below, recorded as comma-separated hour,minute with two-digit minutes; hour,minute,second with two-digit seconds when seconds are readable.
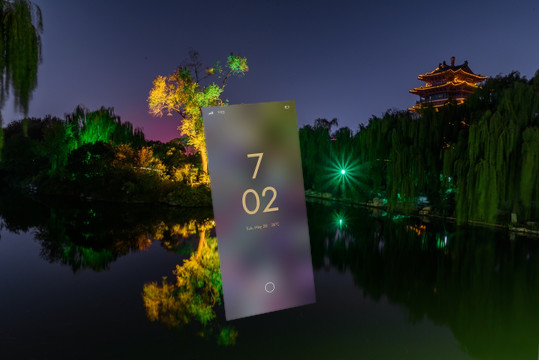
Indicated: 7,02
